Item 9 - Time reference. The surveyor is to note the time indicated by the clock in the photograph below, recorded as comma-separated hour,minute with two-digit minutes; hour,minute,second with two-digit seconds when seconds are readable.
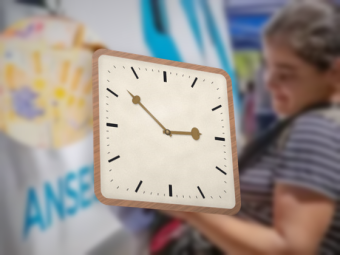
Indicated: 2,52
